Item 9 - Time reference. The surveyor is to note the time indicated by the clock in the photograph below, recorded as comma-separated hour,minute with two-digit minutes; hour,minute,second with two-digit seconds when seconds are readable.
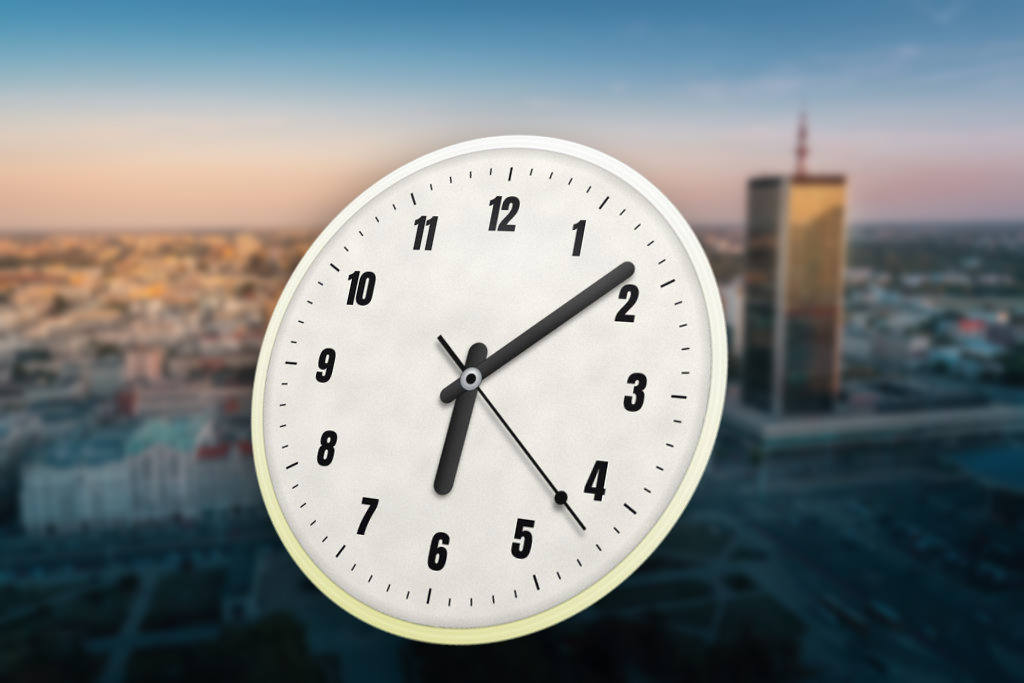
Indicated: 6,08,22
